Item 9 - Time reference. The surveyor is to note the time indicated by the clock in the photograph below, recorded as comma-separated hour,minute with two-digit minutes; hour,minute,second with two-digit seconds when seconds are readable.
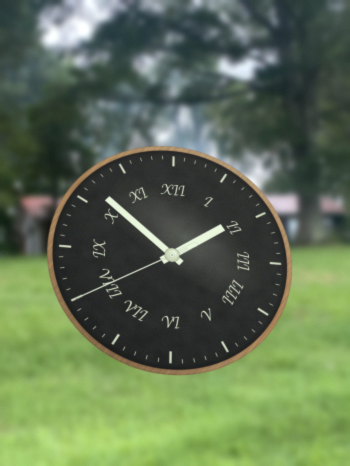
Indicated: 1,51,40
